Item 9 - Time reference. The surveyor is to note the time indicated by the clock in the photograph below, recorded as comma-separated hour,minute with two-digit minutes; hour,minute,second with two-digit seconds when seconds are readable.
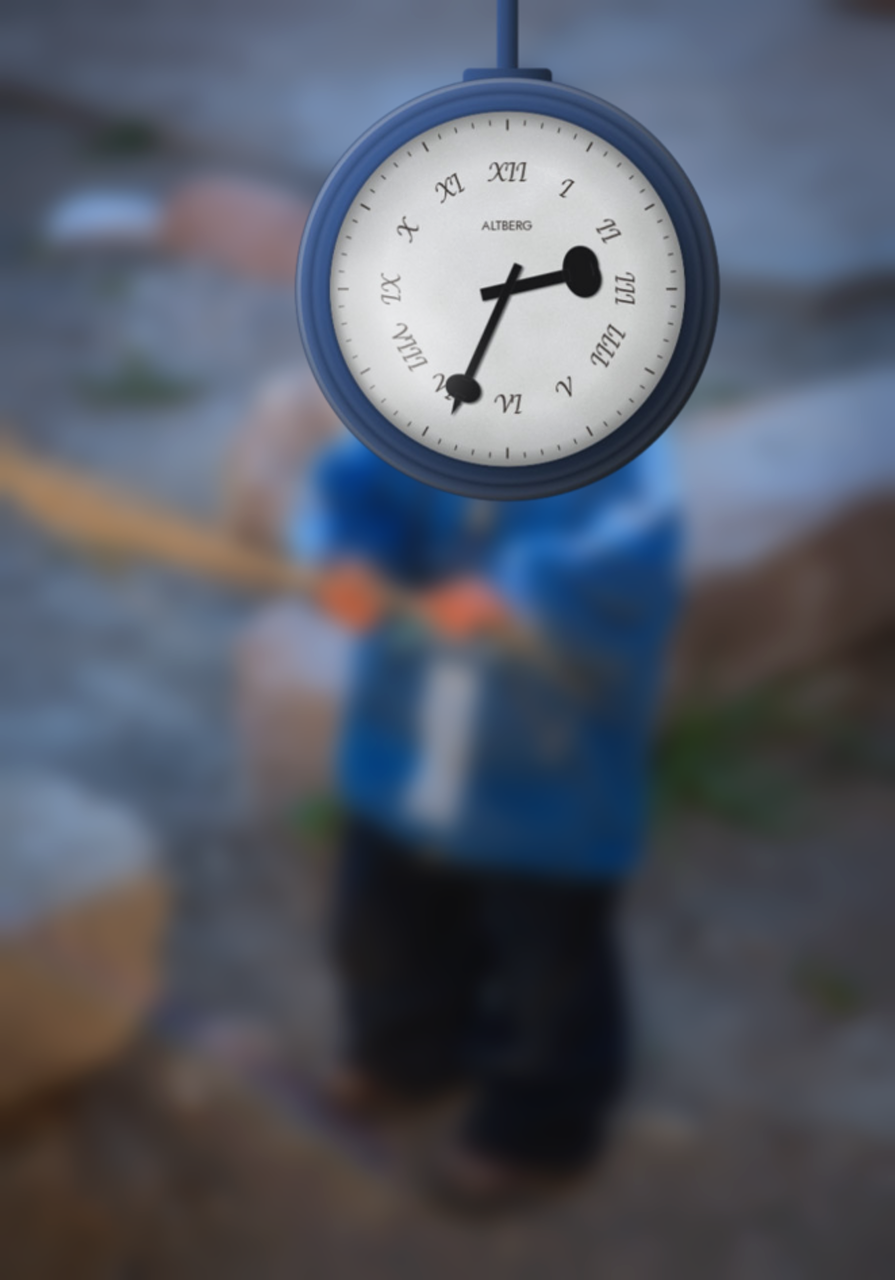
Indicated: 2,34
